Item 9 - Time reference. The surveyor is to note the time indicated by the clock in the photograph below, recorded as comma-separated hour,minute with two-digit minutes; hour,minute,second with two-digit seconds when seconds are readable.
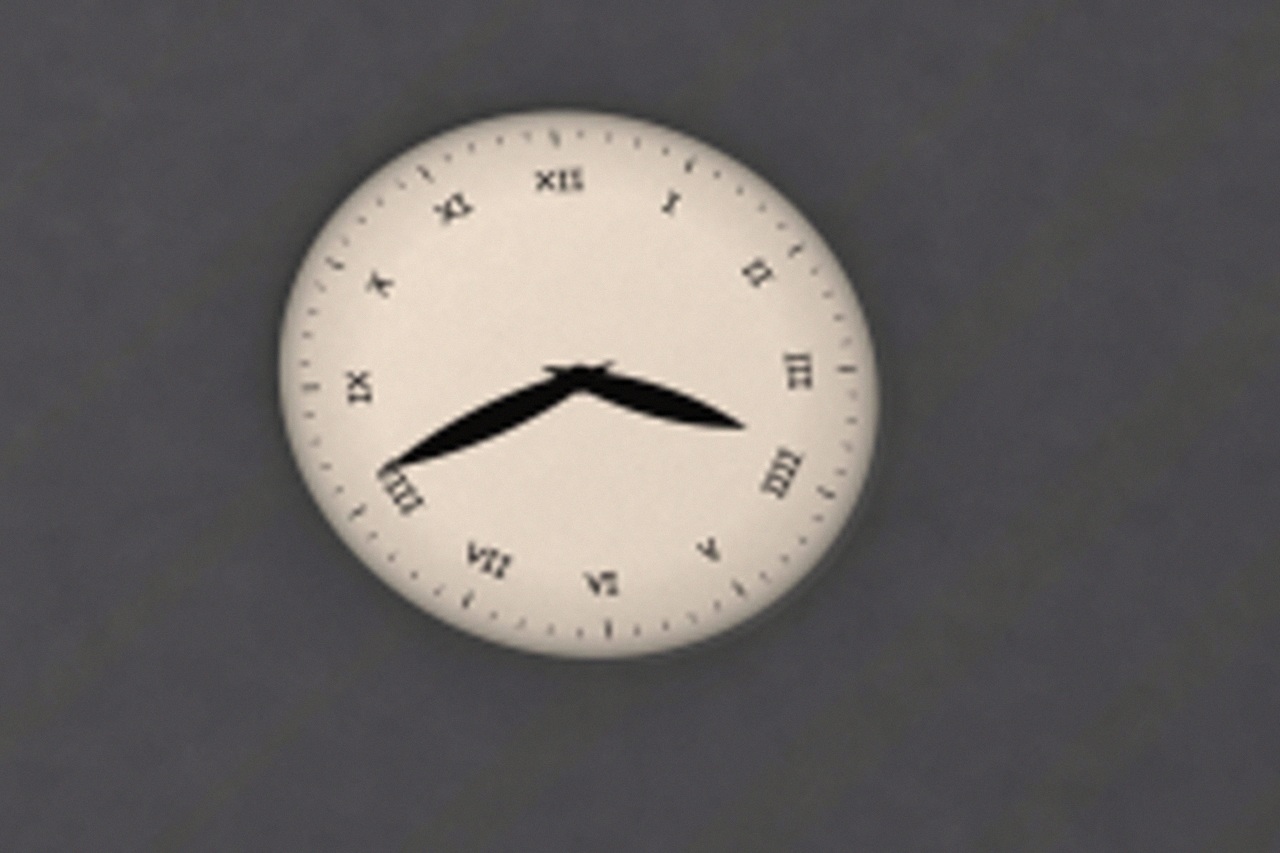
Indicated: 3,41
